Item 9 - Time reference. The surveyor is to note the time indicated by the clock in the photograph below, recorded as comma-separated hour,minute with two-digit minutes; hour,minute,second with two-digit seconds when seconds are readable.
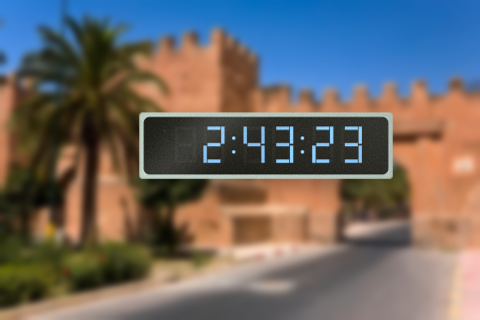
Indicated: 2,43,23
